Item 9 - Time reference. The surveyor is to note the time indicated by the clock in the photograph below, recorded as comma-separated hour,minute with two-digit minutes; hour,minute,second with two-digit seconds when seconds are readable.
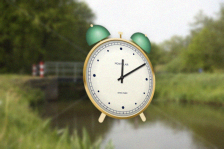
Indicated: 12,10
